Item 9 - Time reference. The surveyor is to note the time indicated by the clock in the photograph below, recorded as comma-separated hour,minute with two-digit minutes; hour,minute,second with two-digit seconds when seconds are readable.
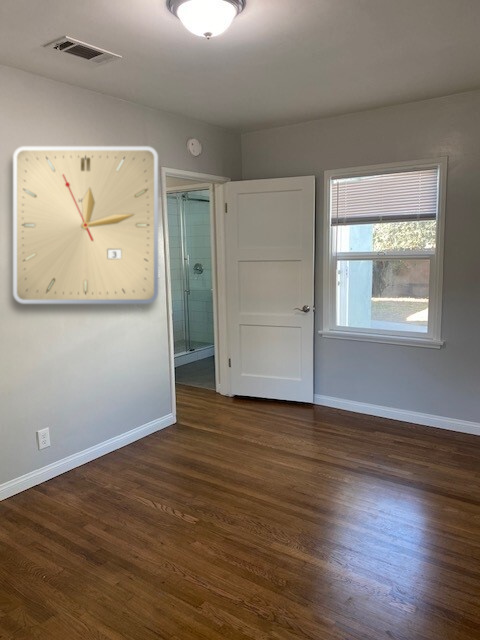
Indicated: 12,12,56
